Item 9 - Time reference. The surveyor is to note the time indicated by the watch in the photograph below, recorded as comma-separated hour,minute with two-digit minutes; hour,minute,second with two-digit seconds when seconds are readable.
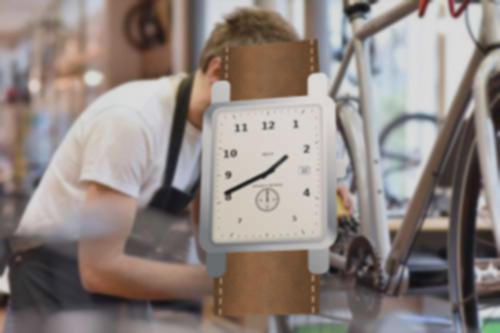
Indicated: 1,41
